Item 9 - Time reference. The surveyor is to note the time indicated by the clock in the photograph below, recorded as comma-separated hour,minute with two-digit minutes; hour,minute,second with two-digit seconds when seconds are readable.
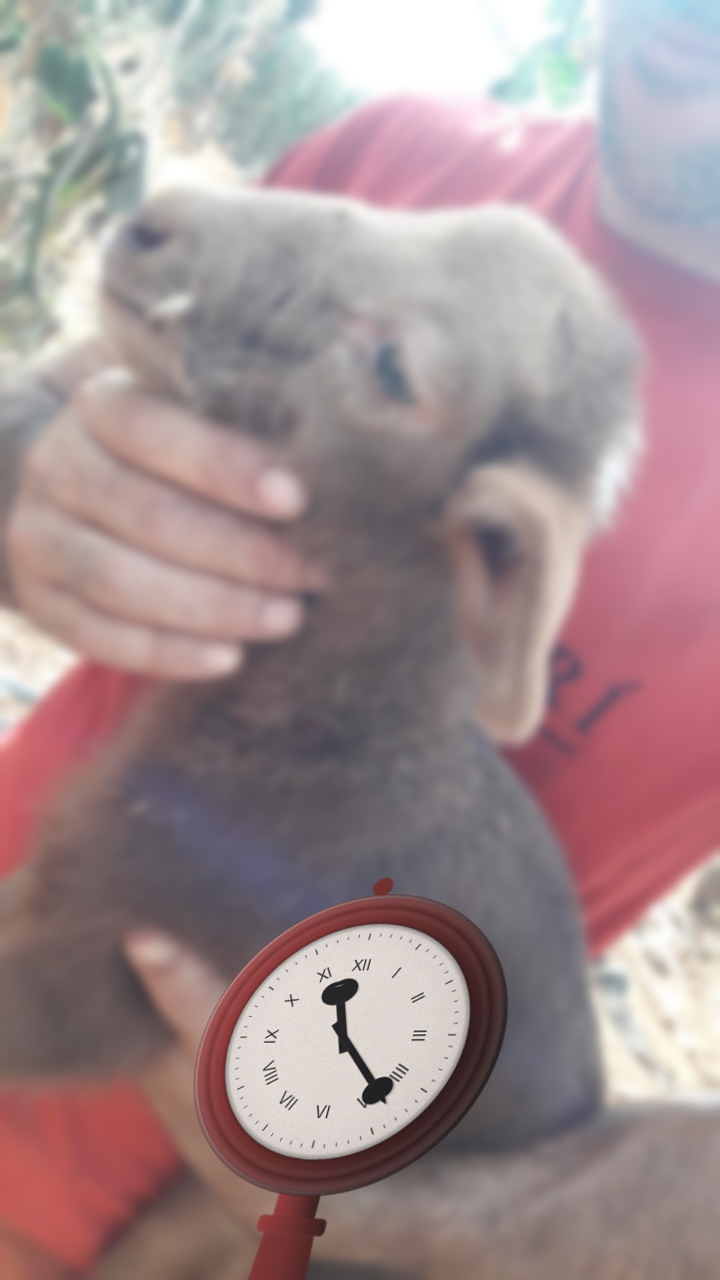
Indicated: 11,23
